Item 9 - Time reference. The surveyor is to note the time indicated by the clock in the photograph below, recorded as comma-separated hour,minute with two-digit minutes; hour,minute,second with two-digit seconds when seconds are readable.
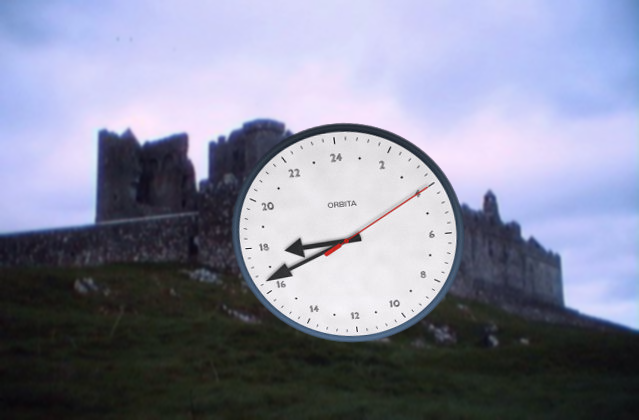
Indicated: 17,41,10
